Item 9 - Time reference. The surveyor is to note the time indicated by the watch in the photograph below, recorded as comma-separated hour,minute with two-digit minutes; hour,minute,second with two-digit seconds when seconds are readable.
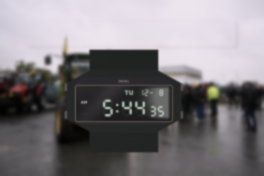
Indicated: 5,44,35
